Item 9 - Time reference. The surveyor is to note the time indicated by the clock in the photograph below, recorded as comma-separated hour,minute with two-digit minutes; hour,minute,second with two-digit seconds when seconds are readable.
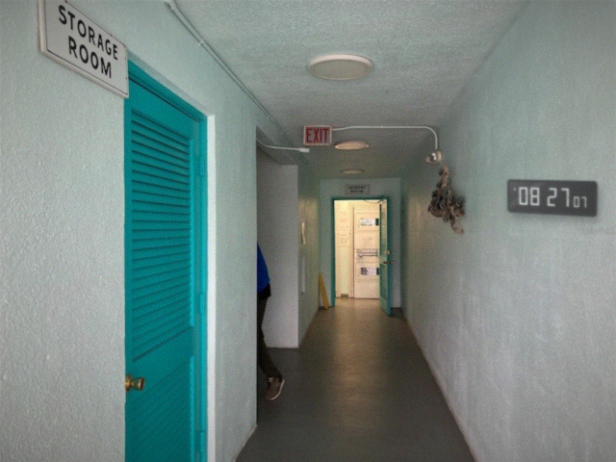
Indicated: 8,27
